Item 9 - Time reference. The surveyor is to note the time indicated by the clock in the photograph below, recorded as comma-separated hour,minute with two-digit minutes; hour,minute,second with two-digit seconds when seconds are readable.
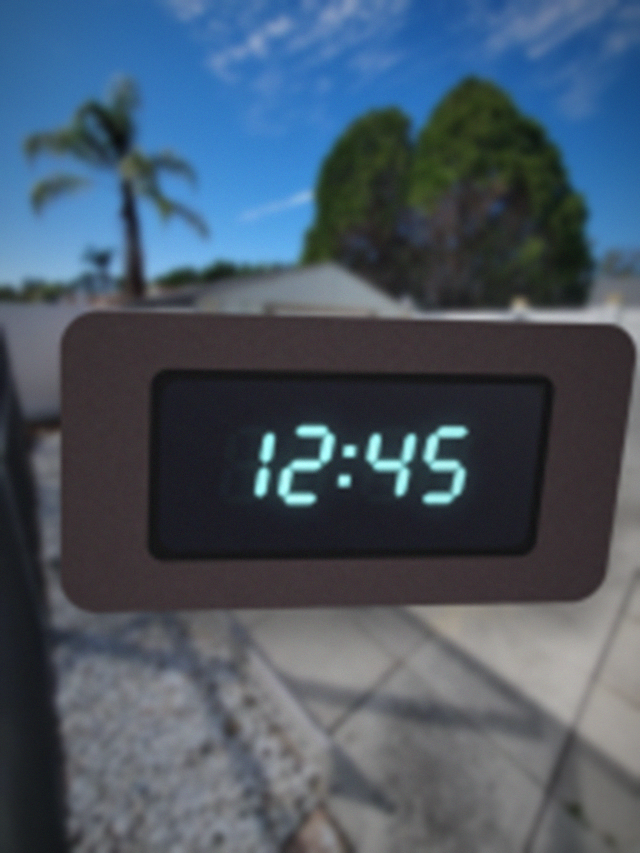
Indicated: 12,45
